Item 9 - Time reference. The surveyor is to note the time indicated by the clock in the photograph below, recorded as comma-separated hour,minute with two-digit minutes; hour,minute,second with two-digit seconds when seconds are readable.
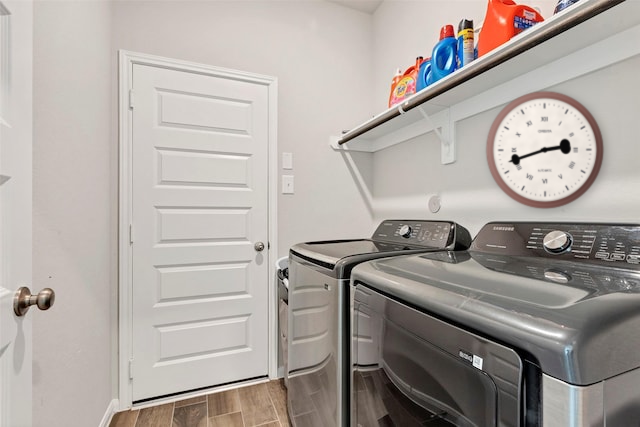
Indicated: 2,42
